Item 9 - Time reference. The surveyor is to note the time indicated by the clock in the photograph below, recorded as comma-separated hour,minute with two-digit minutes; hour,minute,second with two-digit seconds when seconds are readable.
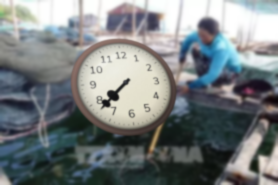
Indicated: 7,38
